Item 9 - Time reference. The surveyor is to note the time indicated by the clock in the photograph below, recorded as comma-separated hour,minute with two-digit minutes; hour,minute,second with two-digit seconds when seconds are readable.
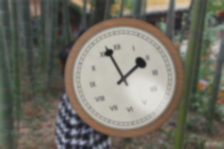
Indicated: 1,57
